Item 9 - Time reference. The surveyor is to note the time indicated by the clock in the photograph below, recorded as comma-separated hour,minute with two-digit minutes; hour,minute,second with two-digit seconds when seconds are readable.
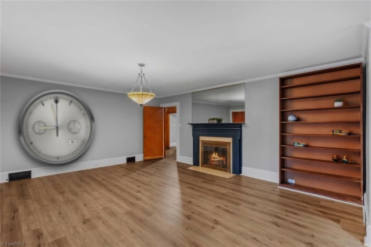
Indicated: 8,58
